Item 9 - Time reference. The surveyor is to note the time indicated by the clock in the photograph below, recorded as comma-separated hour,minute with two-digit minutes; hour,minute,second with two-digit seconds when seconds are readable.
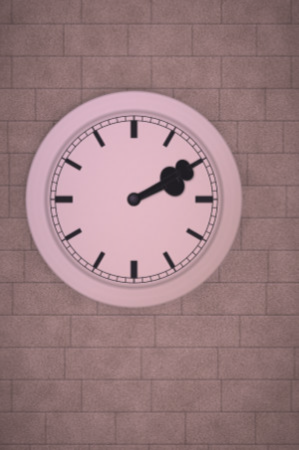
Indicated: 2,10
